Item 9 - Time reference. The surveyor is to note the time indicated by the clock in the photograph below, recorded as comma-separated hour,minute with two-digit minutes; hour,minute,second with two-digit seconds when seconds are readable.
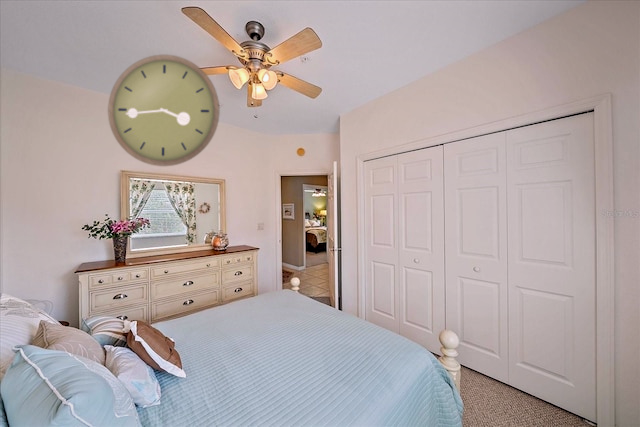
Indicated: 3,44
